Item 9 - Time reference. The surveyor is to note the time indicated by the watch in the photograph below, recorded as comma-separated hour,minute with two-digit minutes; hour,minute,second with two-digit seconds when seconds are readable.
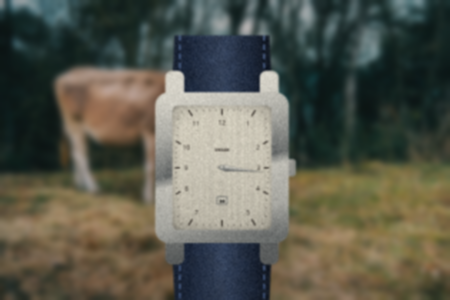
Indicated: 3,16
